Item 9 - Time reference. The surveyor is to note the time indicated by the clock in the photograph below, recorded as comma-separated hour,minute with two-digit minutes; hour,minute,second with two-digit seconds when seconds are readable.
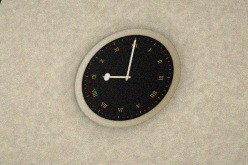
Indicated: 9,00
